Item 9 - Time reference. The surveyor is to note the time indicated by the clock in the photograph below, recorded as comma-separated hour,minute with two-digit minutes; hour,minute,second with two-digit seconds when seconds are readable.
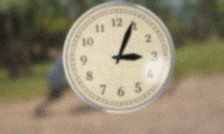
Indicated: 3,04
